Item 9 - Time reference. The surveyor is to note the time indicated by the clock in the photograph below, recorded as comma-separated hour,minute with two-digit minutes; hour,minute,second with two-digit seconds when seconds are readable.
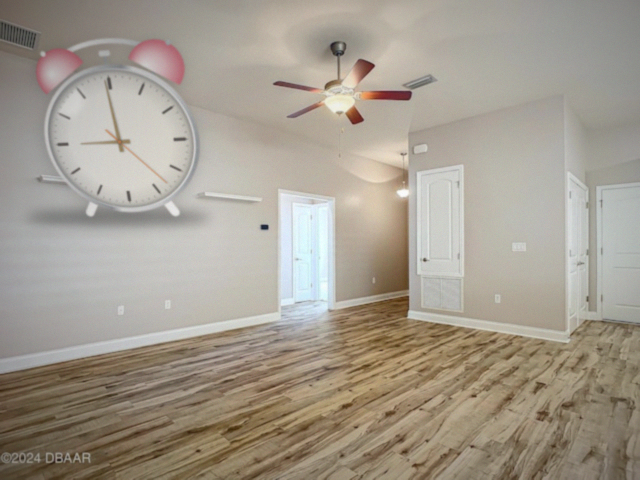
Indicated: 8,59,23
